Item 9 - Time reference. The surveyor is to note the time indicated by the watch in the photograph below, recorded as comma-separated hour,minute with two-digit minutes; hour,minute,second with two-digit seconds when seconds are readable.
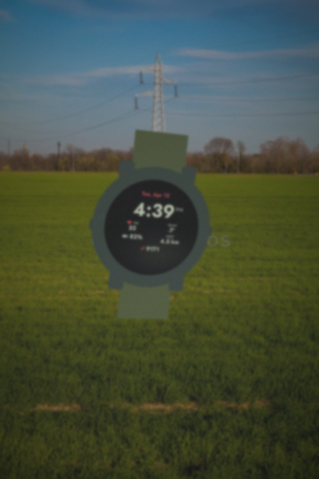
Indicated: 4,39
